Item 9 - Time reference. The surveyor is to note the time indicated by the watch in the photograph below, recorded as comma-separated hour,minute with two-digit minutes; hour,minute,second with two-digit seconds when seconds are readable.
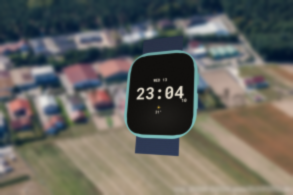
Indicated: 23,04
